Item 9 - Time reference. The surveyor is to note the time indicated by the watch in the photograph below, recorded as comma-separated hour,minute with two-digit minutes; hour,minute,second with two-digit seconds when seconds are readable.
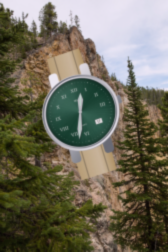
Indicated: 12,33
